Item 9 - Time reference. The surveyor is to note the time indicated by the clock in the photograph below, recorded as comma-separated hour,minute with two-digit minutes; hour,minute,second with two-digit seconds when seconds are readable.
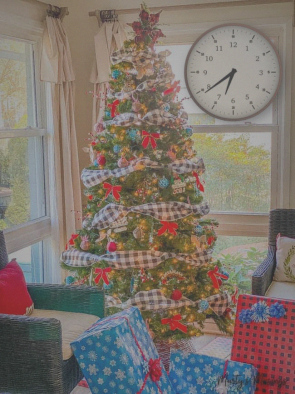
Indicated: 6,39
